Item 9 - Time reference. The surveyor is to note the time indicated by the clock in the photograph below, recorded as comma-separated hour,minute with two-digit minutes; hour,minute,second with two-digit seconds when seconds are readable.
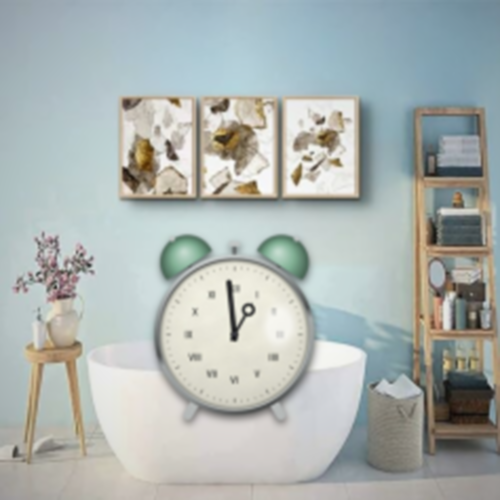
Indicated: 12,59
